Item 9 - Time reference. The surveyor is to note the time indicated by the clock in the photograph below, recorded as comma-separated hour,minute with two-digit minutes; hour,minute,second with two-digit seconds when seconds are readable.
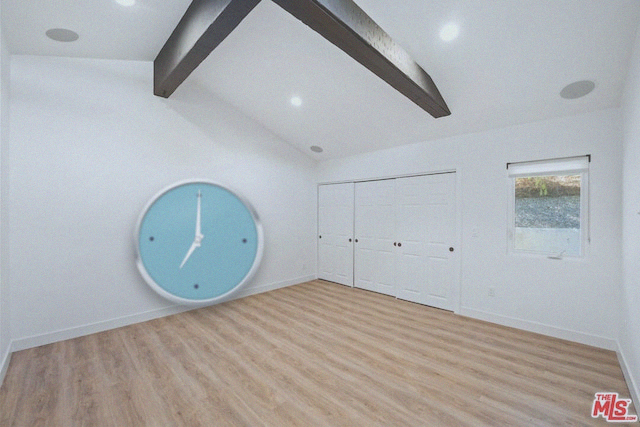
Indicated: 7,00
